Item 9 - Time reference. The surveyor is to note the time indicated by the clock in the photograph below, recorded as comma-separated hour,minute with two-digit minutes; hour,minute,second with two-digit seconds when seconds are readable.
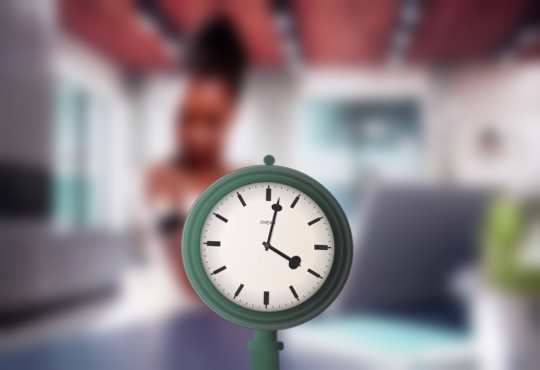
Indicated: 4,02
